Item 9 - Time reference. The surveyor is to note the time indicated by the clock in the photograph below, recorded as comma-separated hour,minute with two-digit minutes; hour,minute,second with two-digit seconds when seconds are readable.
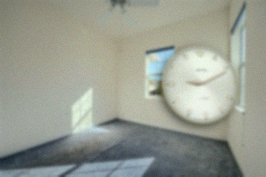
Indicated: 9,11
